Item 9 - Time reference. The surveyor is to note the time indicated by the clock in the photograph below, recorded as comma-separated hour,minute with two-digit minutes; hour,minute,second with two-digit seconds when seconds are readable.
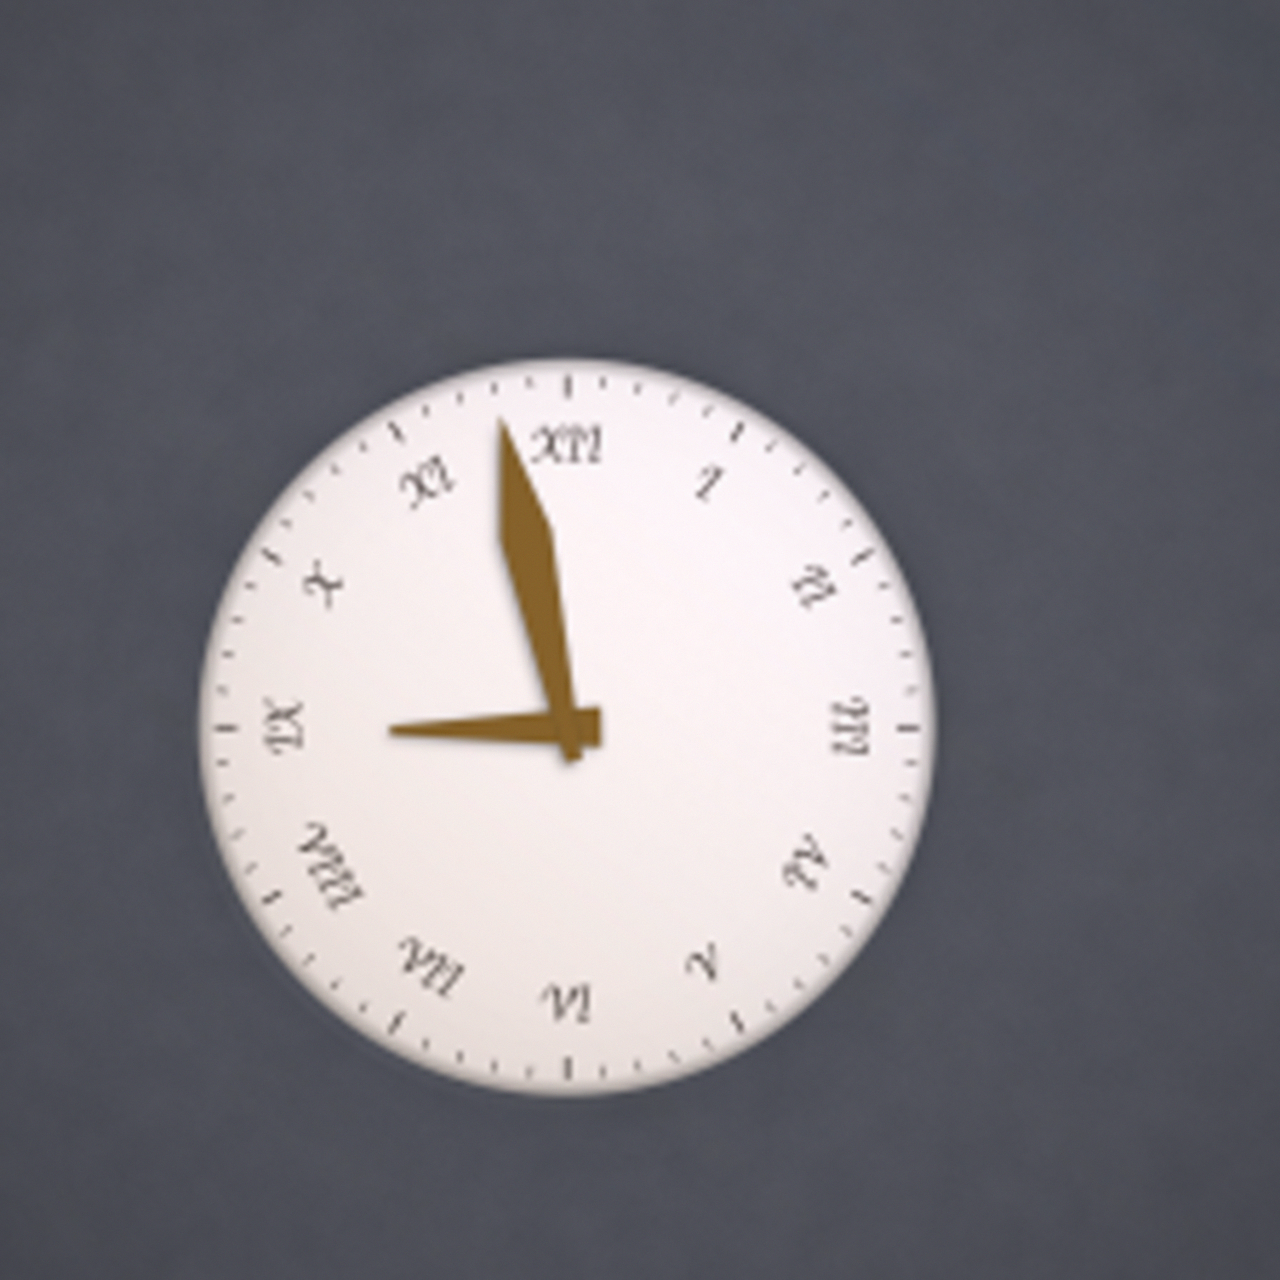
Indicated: 8,58
